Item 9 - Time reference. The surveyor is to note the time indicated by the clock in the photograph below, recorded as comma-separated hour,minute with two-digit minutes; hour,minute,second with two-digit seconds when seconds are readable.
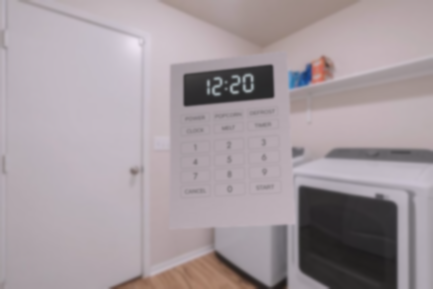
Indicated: 12,20
